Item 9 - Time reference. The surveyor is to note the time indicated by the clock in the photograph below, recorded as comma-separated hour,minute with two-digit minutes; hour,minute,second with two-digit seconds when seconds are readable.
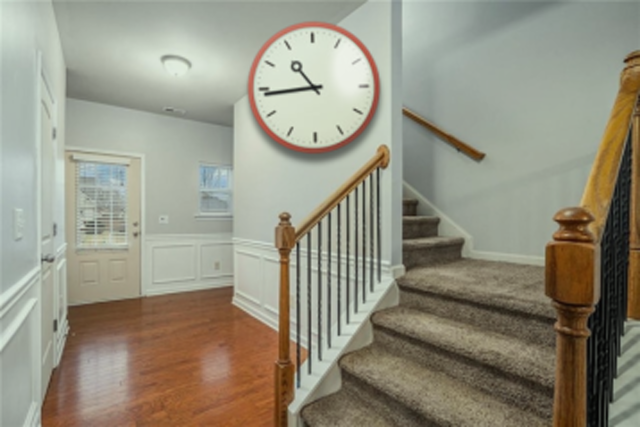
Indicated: 10,44
